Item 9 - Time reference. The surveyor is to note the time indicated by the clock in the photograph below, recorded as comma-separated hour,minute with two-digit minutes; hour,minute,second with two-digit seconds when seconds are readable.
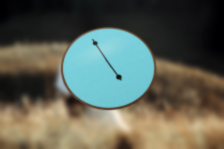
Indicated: 4,55
